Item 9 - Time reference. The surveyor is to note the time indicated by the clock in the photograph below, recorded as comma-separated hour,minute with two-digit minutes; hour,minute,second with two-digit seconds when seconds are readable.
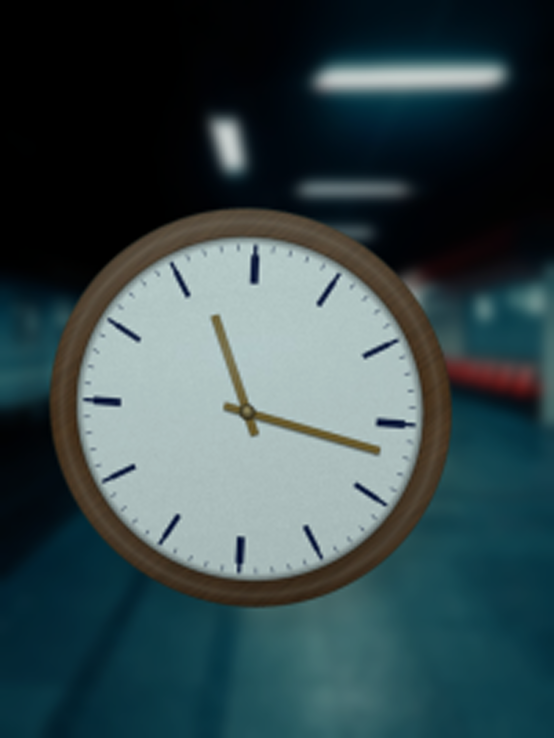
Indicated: 11,17
